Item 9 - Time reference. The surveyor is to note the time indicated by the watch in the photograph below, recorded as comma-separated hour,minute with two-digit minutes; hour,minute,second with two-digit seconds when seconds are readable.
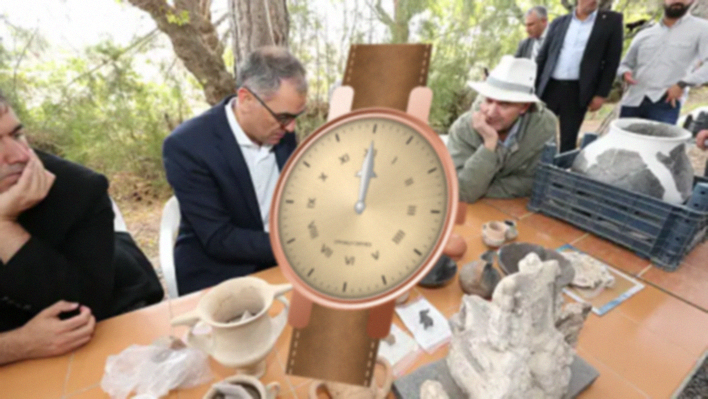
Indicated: 12,00
